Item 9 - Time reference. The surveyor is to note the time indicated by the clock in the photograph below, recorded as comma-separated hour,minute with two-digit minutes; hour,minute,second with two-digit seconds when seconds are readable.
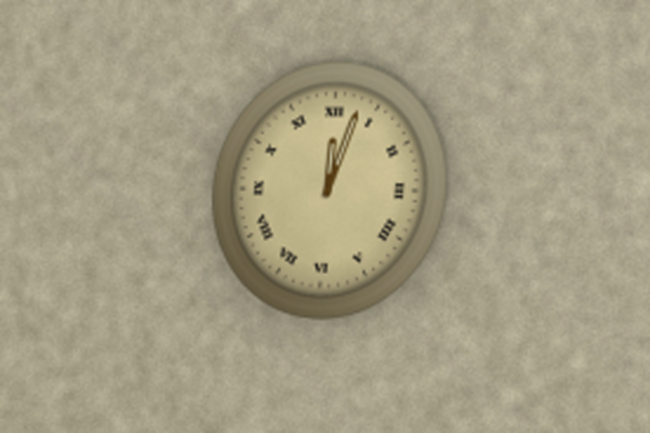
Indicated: 12,03
